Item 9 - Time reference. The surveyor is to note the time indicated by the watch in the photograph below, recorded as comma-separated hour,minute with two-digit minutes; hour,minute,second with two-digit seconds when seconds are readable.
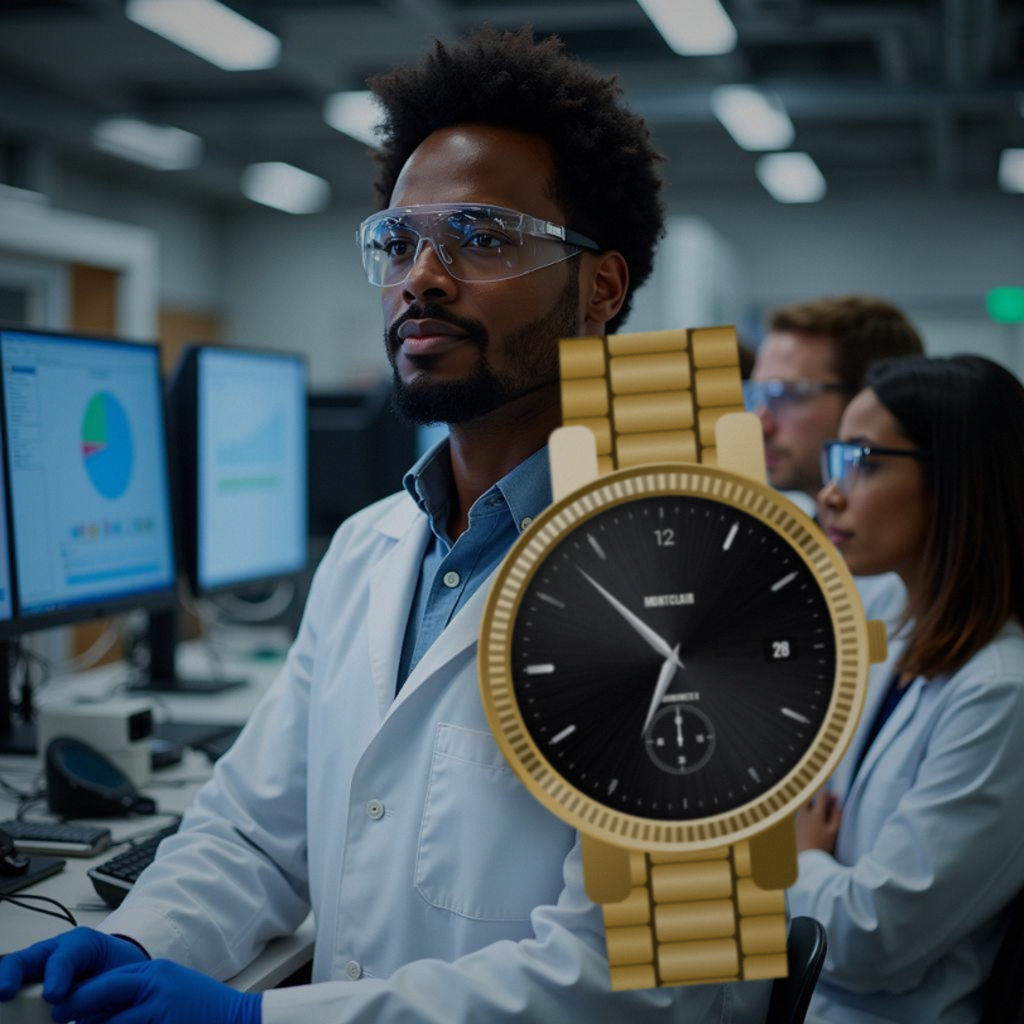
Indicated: 6,53
